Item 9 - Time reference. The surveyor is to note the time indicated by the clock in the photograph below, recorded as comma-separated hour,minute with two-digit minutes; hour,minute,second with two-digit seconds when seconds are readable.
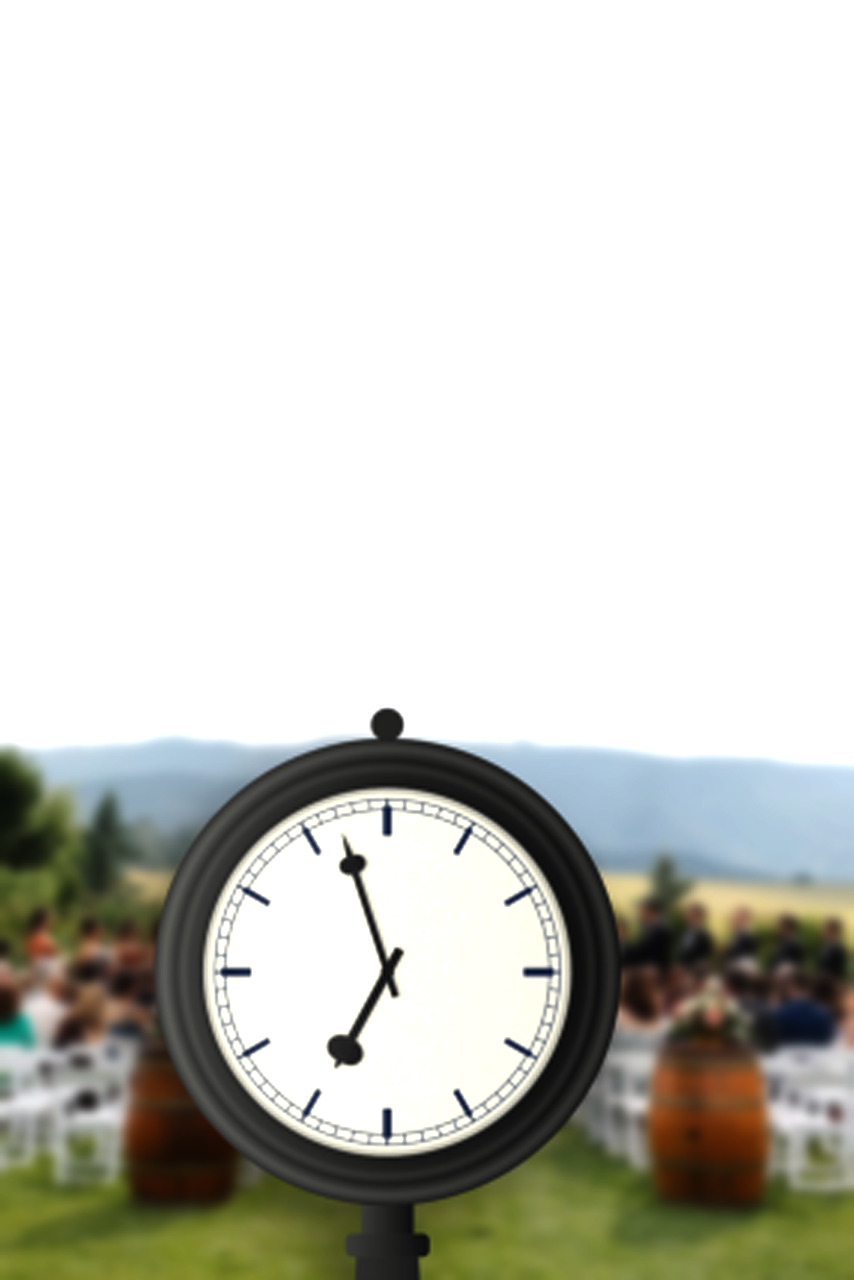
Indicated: 6,57
